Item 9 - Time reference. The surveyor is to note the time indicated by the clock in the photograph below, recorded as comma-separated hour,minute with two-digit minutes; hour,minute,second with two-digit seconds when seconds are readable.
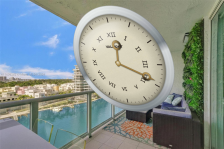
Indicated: 12,19
